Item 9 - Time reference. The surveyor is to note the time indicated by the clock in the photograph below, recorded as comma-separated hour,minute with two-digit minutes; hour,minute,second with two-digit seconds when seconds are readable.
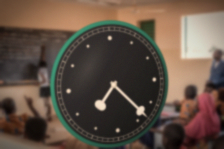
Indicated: 7,23
